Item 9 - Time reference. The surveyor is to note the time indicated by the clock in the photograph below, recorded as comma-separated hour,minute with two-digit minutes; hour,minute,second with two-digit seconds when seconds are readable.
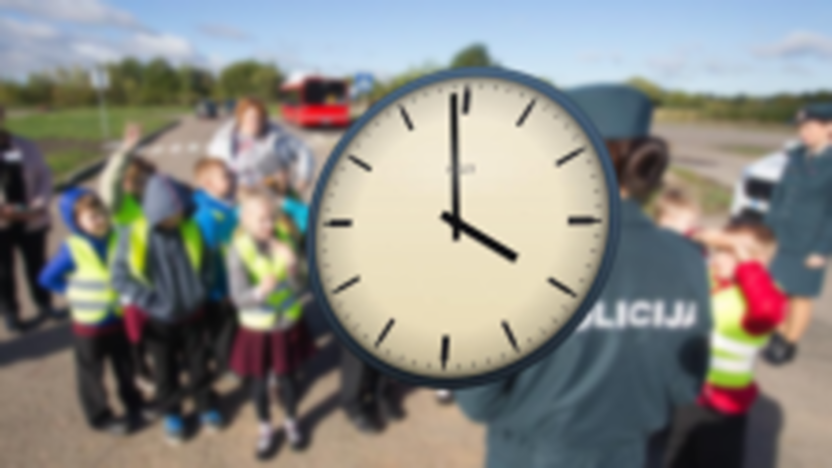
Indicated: 3,59
